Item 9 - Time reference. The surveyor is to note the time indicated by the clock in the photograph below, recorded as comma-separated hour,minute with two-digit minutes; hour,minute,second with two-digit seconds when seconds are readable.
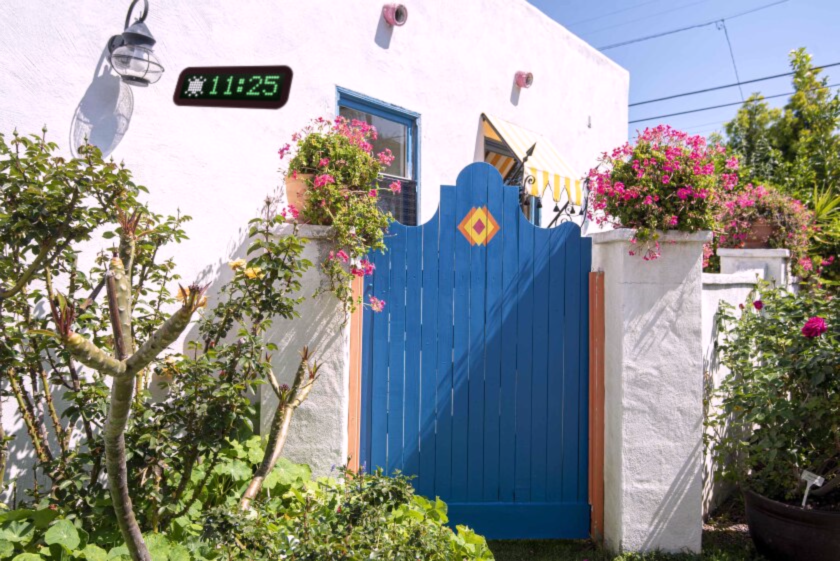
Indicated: 11,25
